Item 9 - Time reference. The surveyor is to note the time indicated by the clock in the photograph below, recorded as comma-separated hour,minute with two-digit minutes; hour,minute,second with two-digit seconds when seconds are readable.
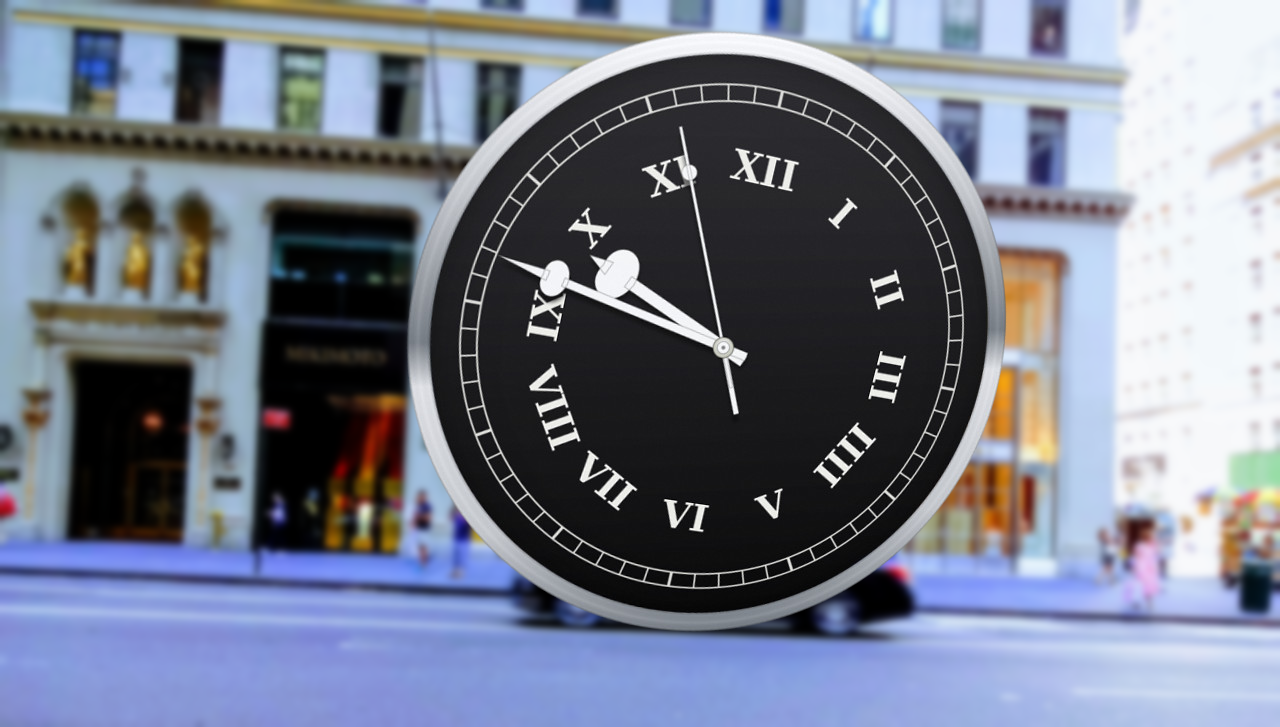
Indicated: 9,46,56
